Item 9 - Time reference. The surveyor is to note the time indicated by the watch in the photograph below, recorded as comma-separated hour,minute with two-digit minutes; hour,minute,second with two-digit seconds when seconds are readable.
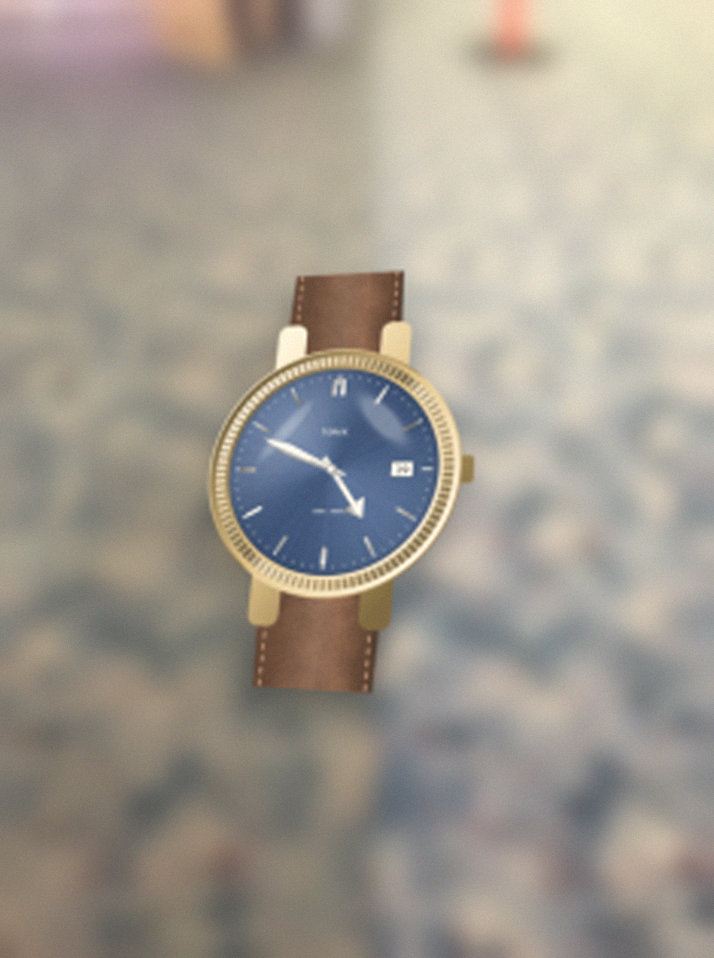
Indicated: 4,49
